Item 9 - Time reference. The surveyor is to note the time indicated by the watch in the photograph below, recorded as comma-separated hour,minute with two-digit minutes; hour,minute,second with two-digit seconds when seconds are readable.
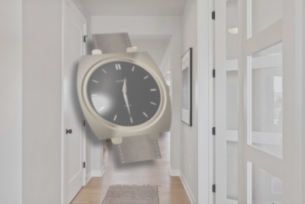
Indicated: 12,30
